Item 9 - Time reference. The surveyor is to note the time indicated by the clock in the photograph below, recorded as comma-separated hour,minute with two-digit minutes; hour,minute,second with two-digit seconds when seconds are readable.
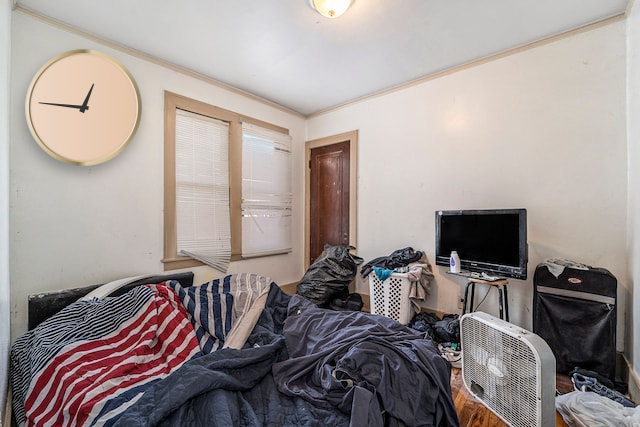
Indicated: 12,46
